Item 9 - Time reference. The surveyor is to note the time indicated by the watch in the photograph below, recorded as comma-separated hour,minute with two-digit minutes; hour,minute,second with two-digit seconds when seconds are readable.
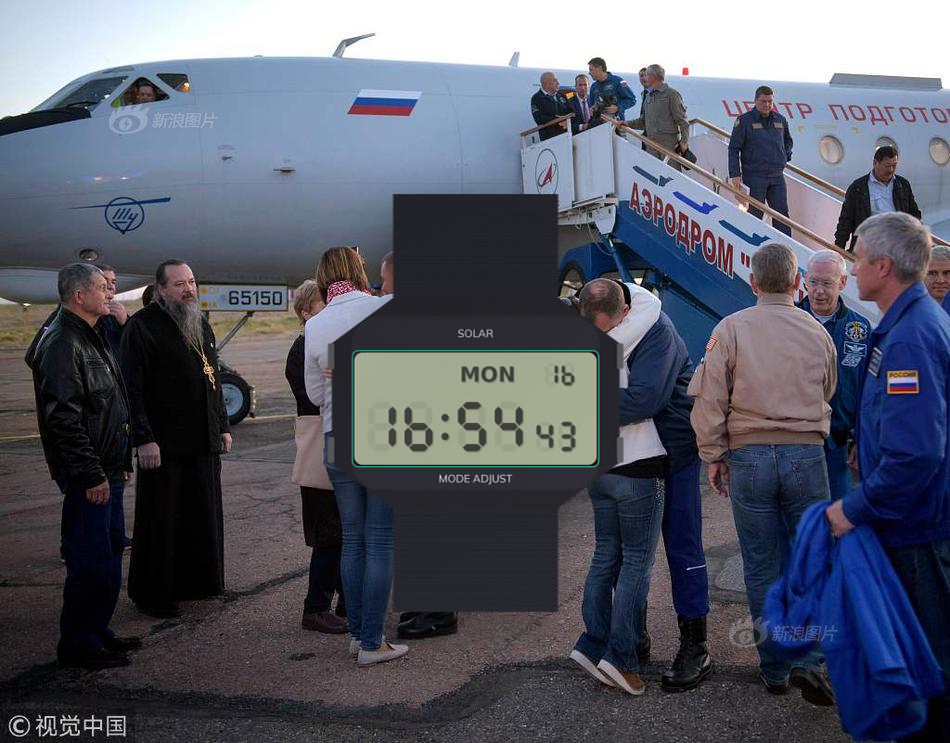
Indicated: 16,54,43
